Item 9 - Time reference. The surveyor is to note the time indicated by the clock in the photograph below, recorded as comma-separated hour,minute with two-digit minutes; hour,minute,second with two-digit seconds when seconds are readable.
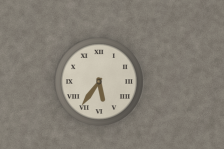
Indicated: 5,36
